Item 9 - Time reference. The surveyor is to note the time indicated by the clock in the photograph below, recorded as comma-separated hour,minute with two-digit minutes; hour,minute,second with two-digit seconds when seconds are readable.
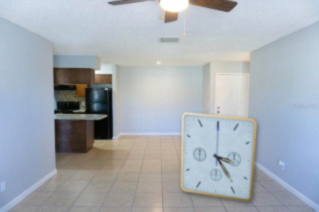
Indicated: 3,24
